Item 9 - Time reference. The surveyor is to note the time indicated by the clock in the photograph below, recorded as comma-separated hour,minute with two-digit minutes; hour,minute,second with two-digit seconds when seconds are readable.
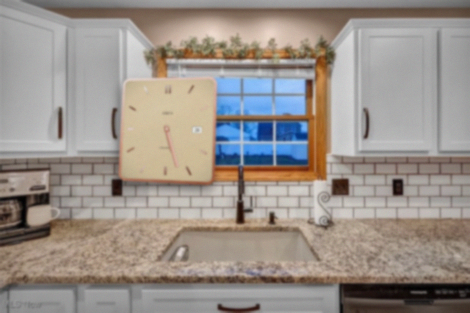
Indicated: 5,27
